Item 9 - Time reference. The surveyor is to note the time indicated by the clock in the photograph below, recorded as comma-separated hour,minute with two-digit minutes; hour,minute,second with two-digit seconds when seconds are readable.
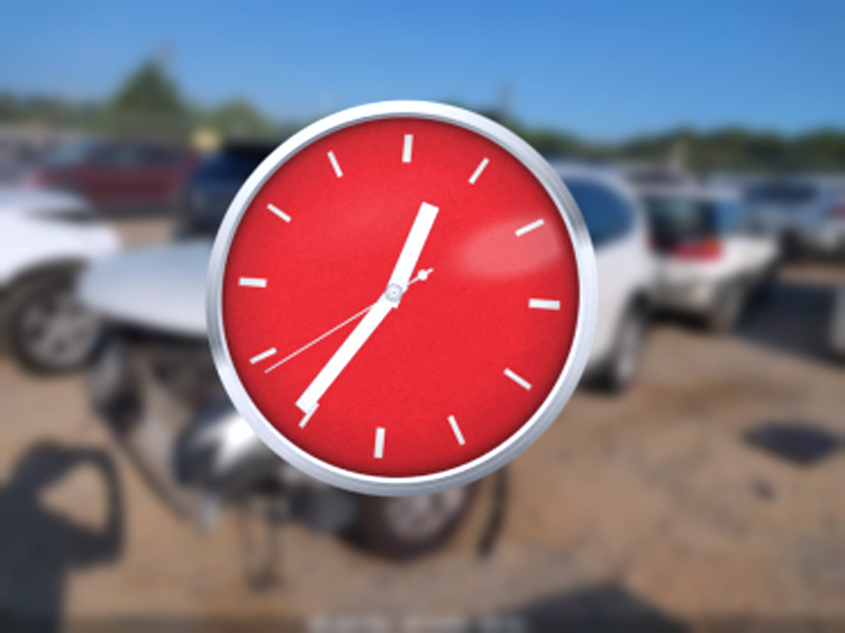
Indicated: 12,35,39
